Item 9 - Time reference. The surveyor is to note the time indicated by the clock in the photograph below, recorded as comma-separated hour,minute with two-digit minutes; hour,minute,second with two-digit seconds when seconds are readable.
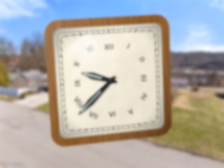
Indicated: 9,38
